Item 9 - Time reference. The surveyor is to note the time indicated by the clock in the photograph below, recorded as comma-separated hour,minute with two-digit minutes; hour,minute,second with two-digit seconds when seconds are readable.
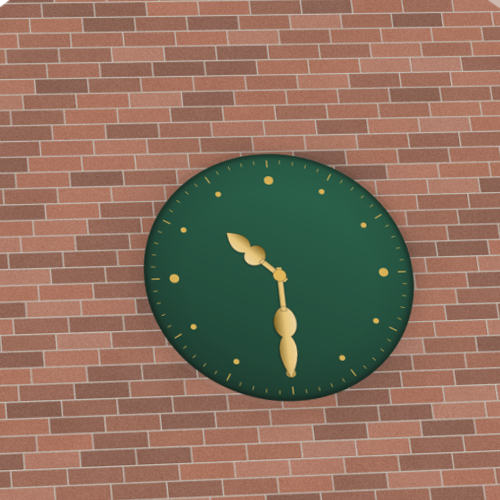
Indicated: 10,30
